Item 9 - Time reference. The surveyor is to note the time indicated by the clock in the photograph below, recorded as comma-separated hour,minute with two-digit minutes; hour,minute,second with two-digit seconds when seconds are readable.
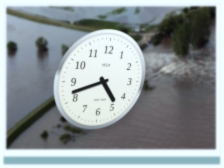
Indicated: 4,42
